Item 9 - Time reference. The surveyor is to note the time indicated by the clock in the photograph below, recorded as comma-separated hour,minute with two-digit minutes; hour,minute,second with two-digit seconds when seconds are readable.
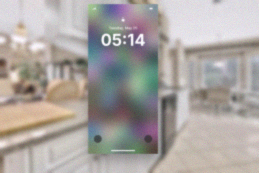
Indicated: 5,14
